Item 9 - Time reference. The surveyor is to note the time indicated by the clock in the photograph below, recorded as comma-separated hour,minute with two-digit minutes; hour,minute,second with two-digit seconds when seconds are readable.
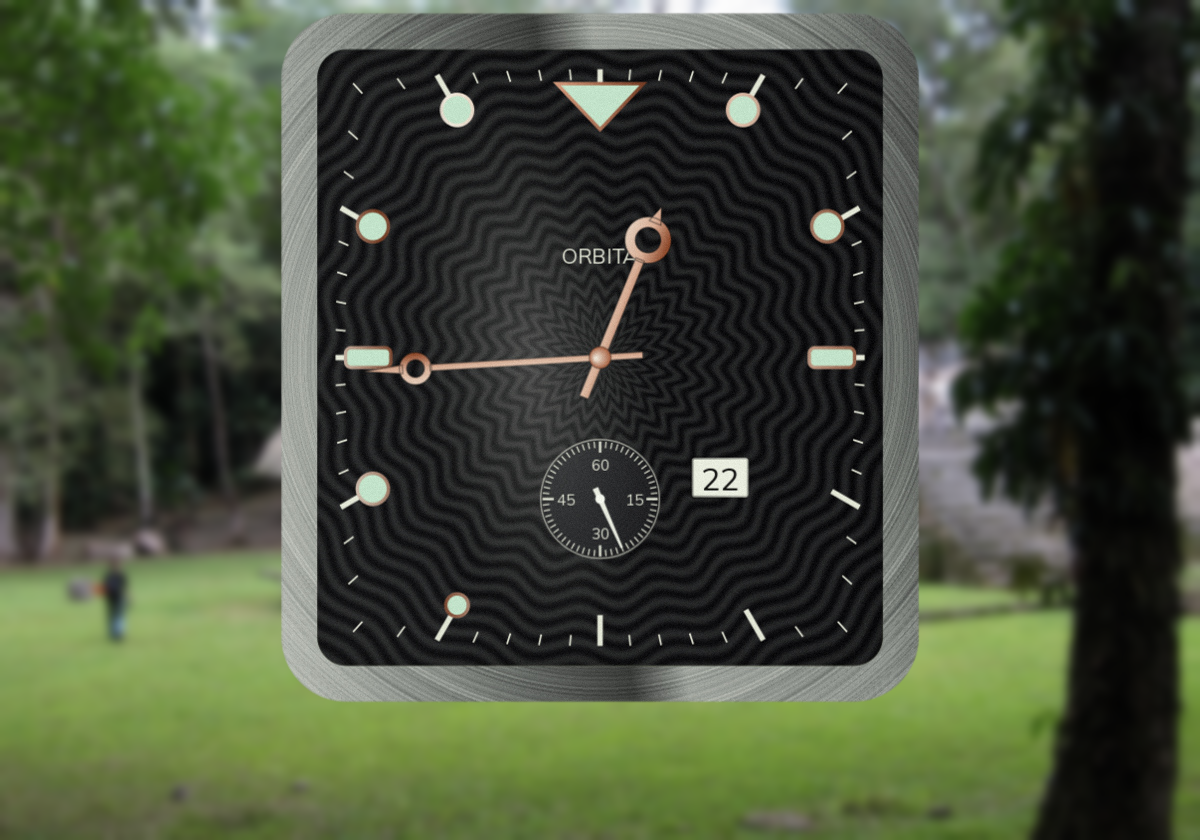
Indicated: 12,44,26
